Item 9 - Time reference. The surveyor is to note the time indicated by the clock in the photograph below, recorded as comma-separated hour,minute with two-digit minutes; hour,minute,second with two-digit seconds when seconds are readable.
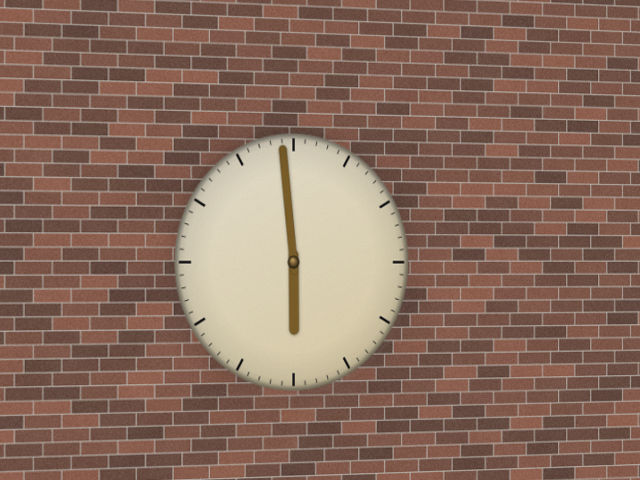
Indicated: 5,59
